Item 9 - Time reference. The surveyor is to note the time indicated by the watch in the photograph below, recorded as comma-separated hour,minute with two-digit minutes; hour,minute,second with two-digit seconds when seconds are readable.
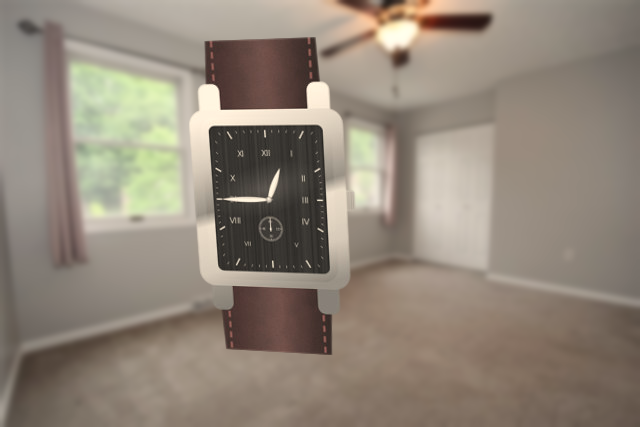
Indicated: 12,45
